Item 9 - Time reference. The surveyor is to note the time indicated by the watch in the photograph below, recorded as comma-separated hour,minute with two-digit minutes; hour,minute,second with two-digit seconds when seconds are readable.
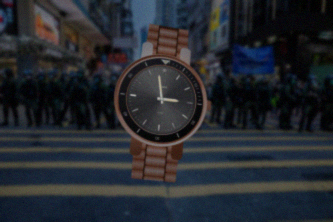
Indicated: 2,58
